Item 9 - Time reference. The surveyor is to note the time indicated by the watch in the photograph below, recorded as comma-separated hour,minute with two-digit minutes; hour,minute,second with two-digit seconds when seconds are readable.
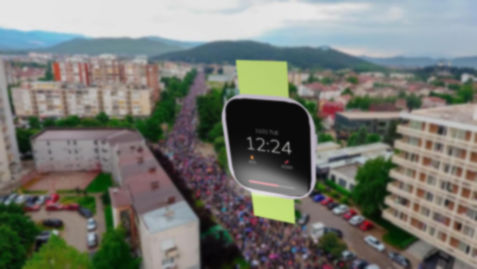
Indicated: 12,24
